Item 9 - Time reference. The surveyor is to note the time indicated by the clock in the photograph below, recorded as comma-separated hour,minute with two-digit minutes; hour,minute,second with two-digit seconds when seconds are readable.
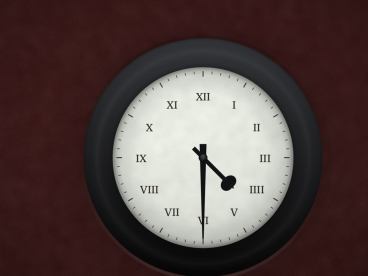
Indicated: 4,30
